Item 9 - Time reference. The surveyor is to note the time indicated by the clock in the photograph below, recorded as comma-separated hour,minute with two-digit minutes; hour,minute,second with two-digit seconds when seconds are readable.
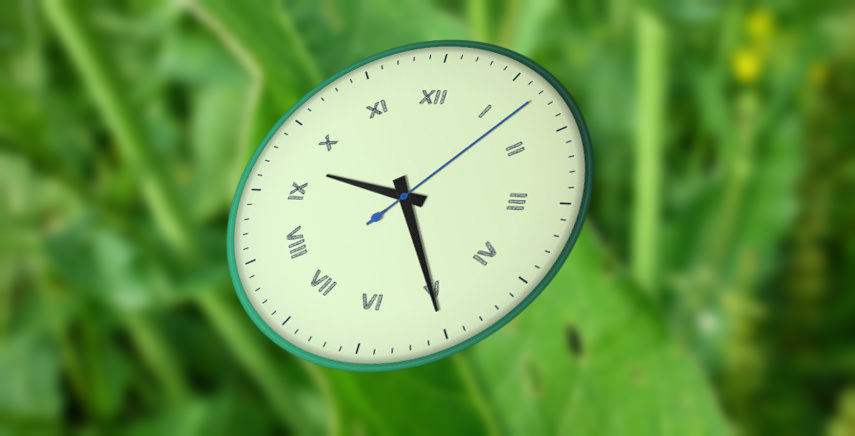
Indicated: 9,25,07
